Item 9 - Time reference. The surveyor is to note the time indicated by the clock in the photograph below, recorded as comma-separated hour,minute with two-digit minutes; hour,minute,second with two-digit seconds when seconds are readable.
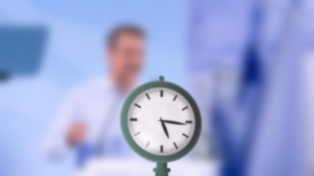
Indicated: 5,16
